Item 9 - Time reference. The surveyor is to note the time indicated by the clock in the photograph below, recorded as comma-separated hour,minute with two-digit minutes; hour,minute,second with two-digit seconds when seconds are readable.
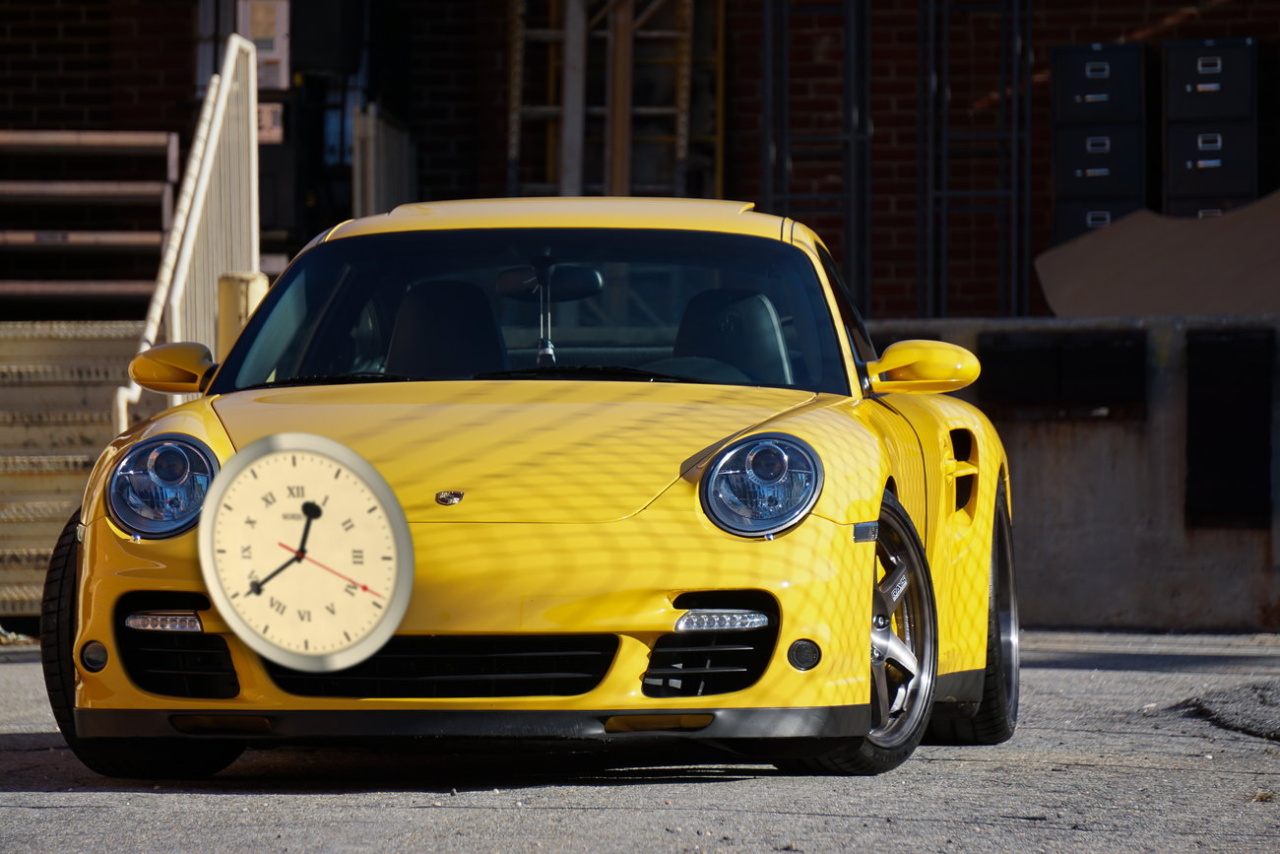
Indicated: 12,39,19
